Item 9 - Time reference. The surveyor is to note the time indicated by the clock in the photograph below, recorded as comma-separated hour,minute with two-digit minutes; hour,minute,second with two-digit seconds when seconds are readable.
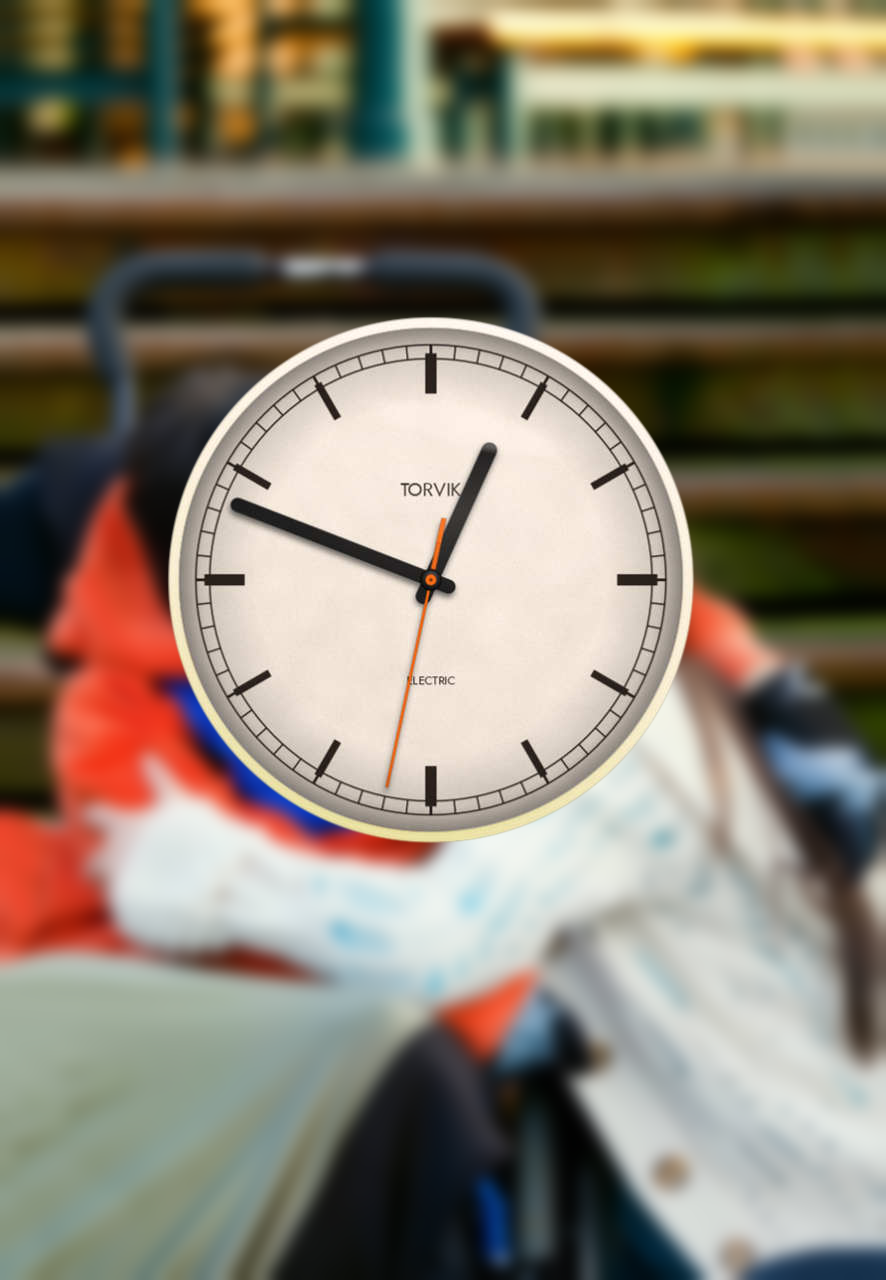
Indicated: 12,48,32
